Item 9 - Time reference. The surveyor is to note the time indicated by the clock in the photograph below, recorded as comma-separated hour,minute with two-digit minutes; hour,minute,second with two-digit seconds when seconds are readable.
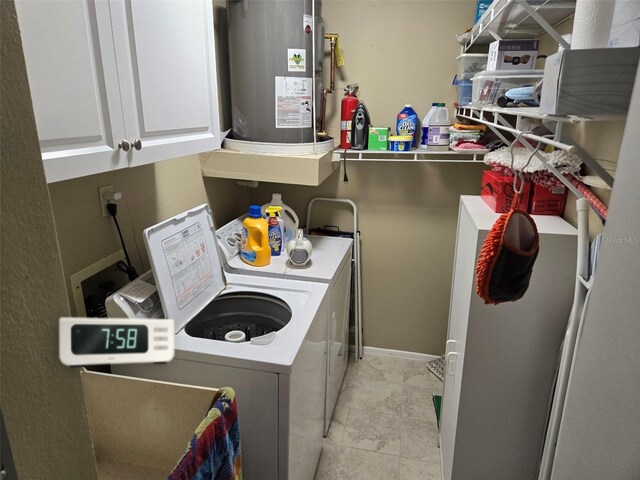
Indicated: 7,58
